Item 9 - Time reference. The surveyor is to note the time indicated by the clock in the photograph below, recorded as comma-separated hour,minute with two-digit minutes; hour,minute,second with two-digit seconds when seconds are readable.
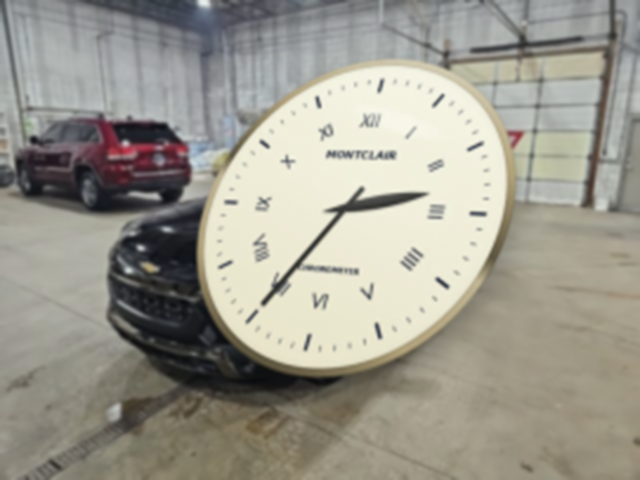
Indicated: 2,35
